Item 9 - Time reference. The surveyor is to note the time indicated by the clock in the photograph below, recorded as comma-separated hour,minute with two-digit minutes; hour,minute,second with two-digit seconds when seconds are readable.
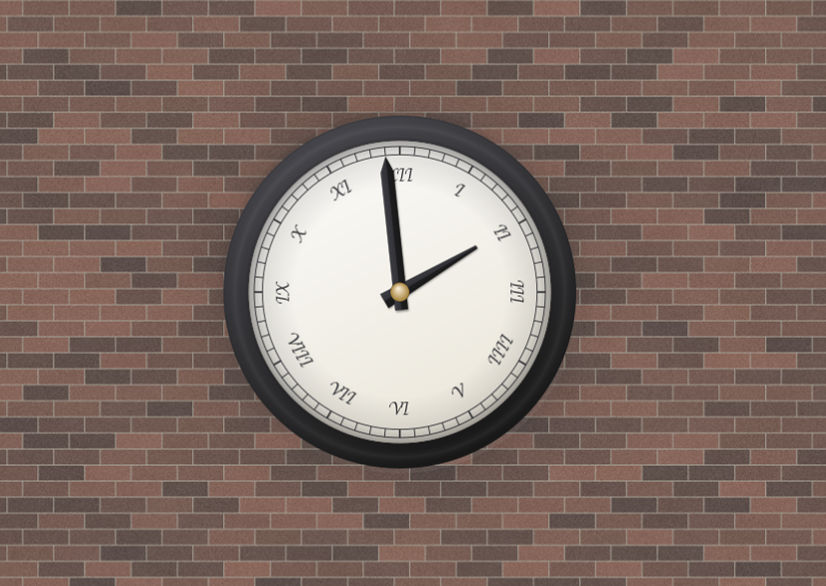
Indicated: 1,59
